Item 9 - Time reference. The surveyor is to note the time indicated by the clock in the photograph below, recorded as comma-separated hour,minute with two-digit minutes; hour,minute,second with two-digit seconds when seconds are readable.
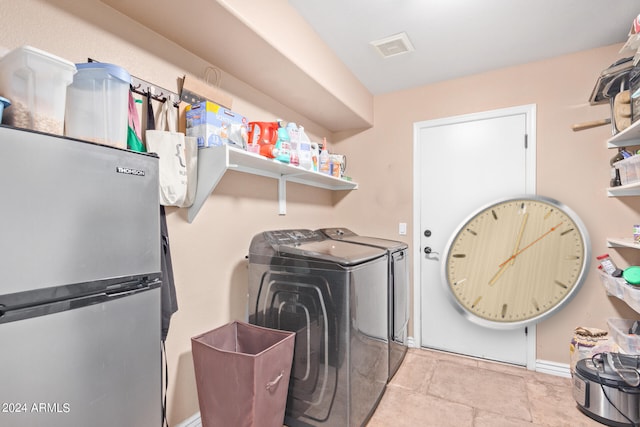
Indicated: 7,01,08
